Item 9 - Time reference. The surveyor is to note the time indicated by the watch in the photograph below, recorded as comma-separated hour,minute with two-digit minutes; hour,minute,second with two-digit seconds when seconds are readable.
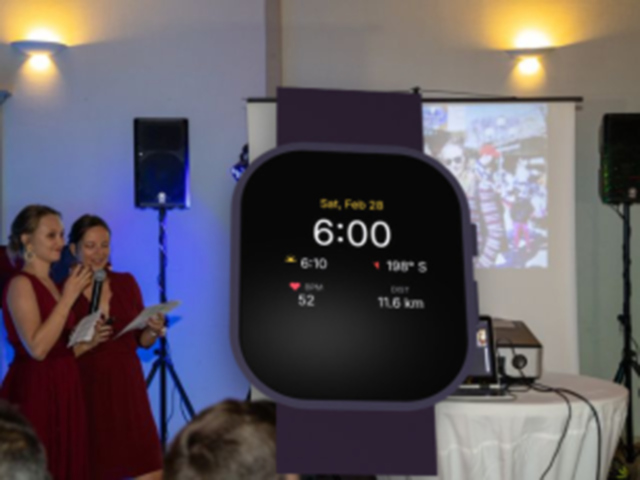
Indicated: 6,00
